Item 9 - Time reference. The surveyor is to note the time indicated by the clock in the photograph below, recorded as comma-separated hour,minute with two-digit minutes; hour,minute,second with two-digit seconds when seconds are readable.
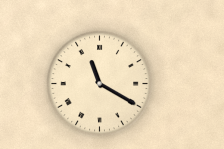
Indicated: 11,20
